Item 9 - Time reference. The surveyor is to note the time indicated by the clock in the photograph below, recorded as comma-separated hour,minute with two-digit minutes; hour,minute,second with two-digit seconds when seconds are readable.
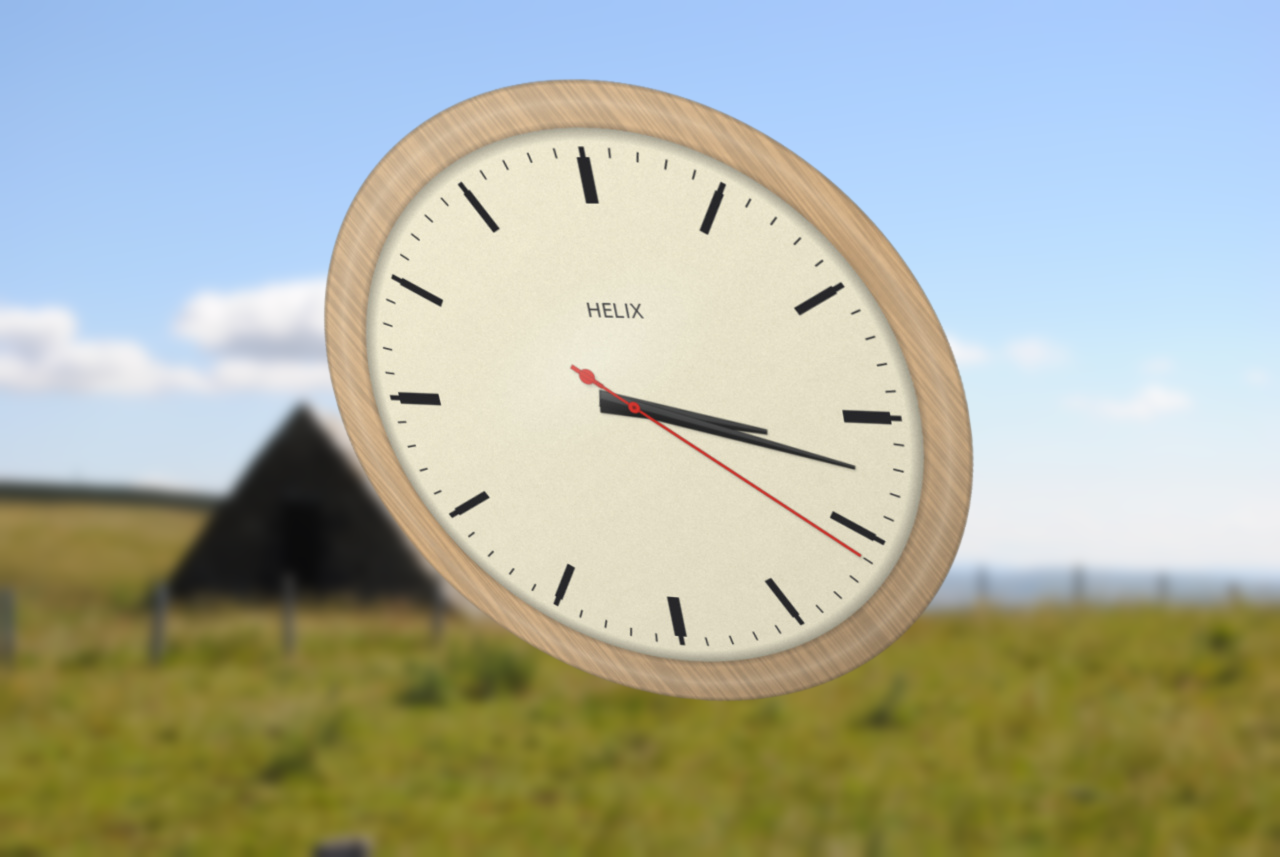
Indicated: 3,17,21
